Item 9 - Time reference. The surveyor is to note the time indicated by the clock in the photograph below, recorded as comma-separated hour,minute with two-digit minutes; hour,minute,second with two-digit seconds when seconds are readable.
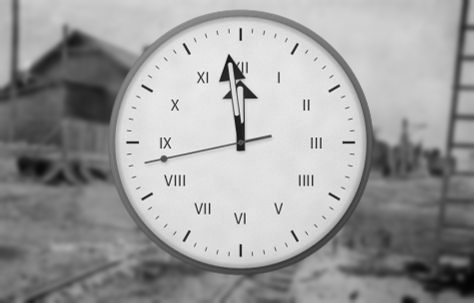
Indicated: 11,58,43
